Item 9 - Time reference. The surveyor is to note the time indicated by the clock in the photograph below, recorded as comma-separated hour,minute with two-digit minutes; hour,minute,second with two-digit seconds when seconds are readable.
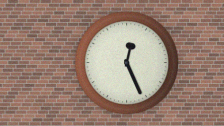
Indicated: 12,26
